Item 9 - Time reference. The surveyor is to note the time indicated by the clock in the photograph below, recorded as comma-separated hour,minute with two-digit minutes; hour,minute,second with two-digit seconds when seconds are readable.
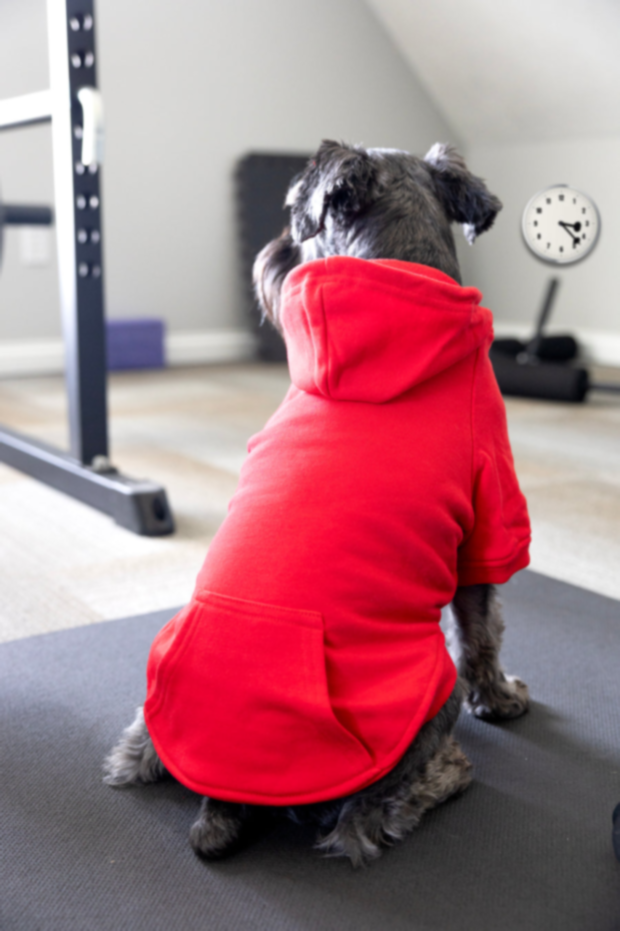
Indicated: 3,23
